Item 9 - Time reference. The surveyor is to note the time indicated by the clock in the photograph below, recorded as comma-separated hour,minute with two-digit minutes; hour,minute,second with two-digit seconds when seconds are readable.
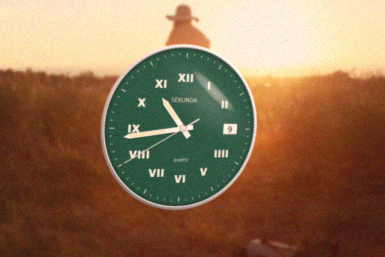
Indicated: 10,43,40
